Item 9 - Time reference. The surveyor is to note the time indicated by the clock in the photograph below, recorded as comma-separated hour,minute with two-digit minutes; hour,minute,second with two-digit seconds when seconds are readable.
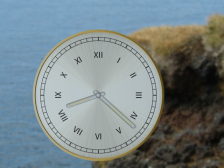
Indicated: 8,22
